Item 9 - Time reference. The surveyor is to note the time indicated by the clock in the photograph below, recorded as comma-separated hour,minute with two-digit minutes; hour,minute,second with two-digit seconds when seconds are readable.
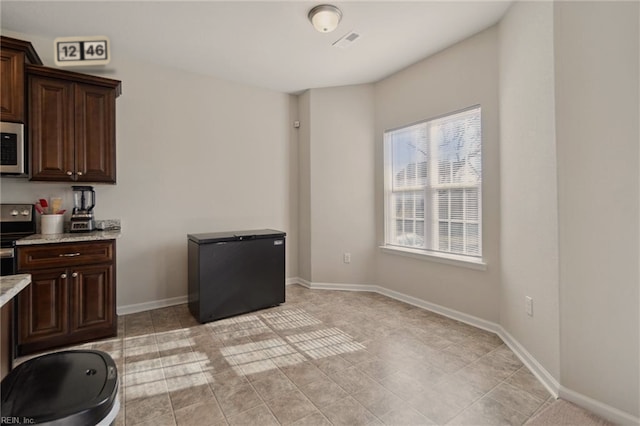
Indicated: 12,46
